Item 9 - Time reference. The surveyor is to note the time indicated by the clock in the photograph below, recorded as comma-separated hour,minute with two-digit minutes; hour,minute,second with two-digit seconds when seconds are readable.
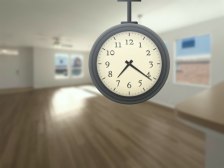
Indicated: 7,21
